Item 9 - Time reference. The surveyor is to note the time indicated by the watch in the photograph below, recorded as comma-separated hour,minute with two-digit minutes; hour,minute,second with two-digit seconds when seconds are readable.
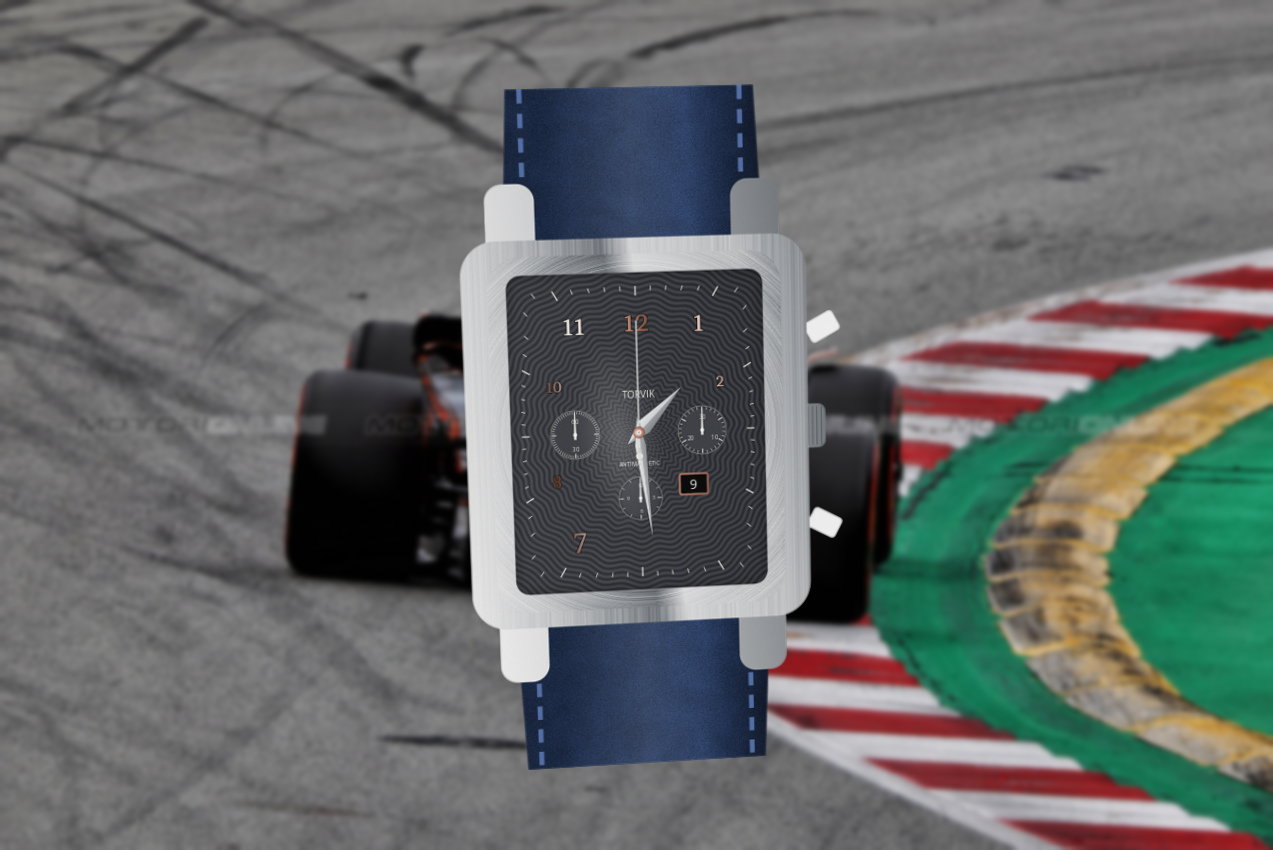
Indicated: 1,29
